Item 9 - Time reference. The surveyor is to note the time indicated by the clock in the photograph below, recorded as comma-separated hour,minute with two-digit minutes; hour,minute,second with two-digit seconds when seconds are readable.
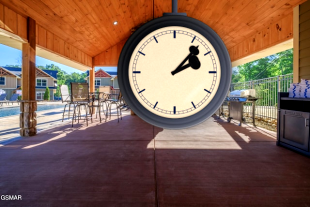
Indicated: 2,07
